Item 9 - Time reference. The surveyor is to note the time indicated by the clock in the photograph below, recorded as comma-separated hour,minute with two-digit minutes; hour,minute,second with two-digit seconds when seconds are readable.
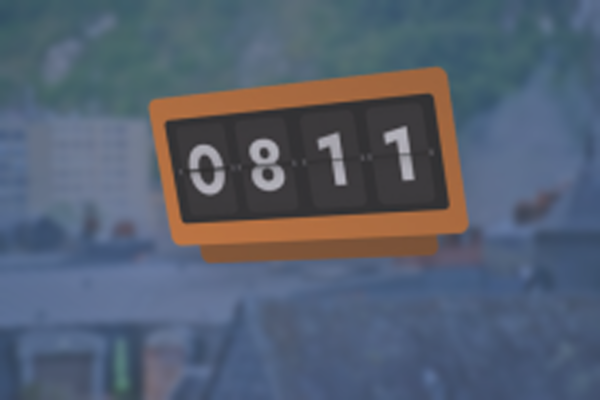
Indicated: 8,11
